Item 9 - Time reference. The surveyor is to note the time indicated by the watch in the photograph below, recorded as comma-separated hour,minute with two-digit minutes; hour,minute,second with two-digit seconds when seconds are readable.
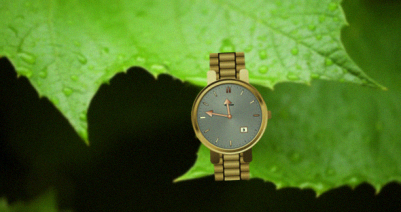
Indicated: 11,47
